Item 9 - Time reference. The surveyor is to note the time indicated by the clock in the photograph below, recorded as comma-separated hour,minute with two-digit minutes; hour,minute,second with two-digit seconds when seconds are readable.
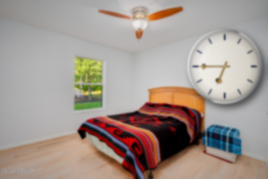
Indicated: 6,45
